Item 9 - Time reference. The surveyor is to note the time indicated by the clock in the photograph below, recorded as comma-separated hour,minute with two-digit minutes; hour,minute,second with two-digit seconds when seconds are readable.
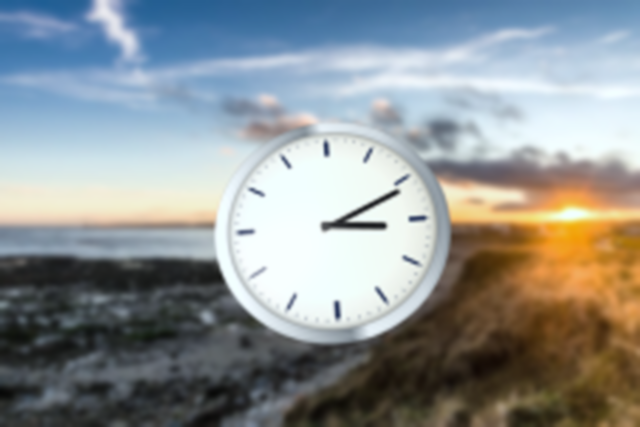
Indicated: 3,11
